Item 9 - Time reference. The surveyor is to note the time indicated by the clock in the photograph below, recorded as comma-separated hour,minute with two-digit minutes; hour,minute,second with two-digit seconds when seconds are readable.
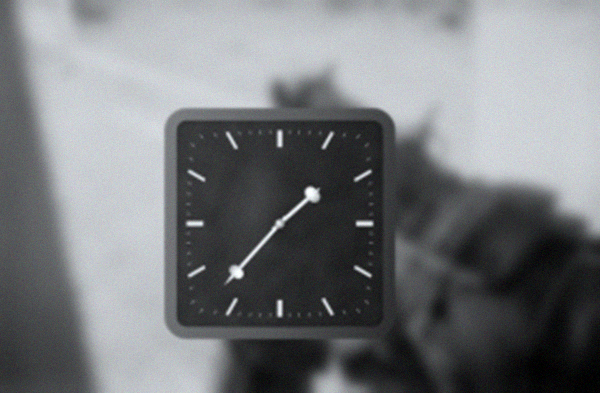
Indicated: 1,37
